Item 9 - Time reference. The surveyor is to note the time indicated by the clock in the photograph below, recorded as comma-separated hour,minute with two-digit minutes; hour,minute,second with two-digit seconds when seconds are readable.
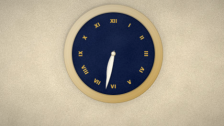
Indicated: 6,32
